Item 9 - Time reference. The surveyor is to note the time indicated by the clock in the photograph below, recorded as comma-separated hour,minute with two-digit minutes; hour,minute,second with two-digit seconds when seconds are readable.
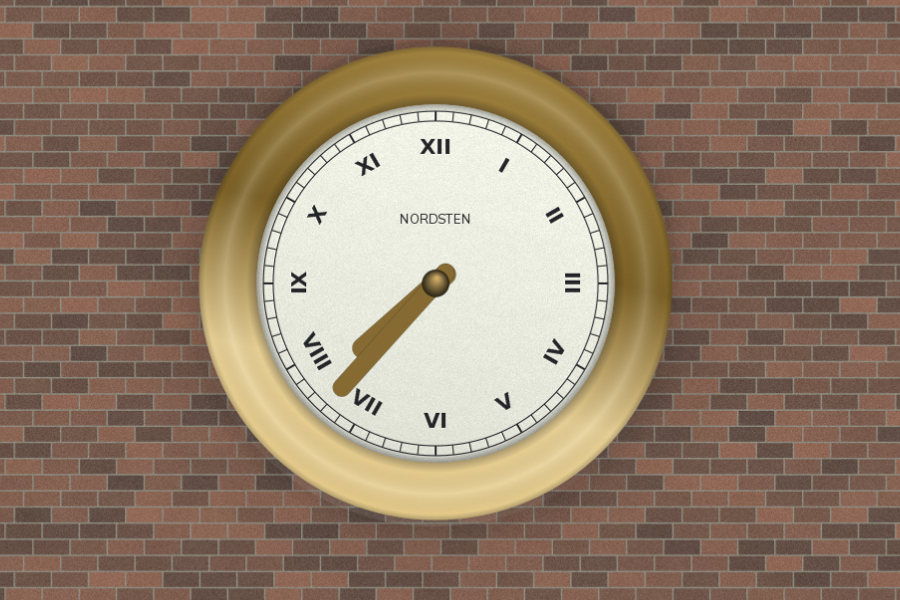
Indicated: 7,37
